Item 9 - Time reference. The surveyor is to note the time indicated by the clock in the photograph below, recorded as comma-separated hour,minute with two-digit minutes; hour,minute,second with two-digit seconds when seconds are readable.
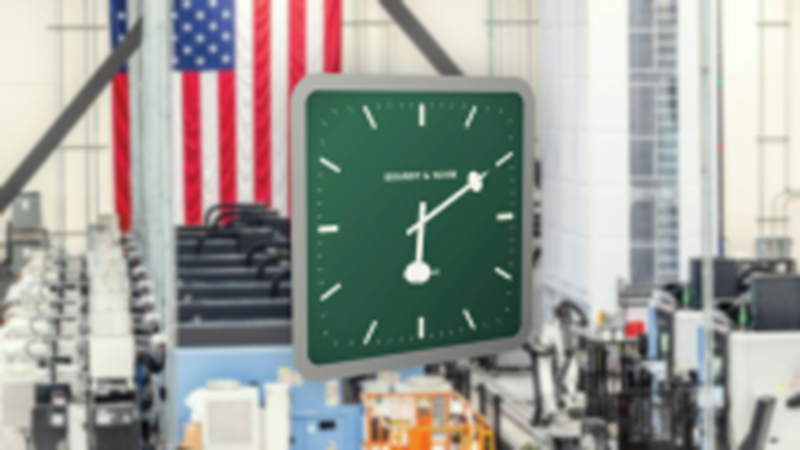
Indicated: 6,10
